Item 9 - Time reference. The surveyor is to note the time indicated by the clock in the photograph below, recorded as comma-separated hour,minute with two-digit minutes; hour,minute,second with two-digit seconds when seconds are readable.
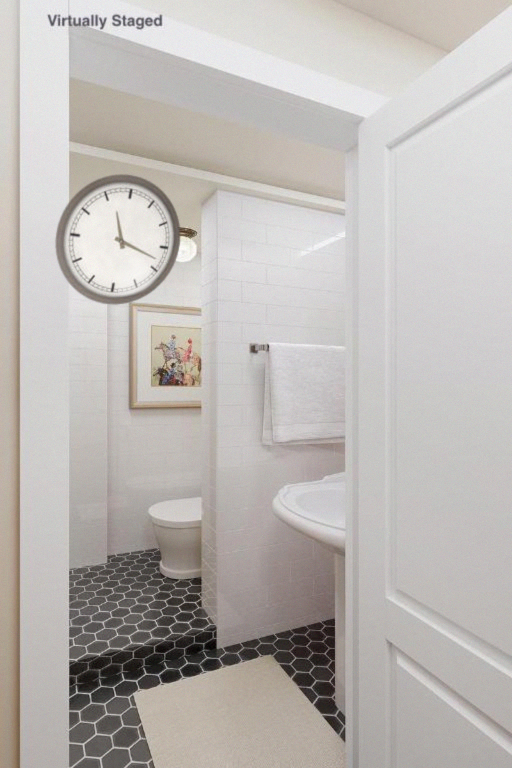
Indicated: 11,18
